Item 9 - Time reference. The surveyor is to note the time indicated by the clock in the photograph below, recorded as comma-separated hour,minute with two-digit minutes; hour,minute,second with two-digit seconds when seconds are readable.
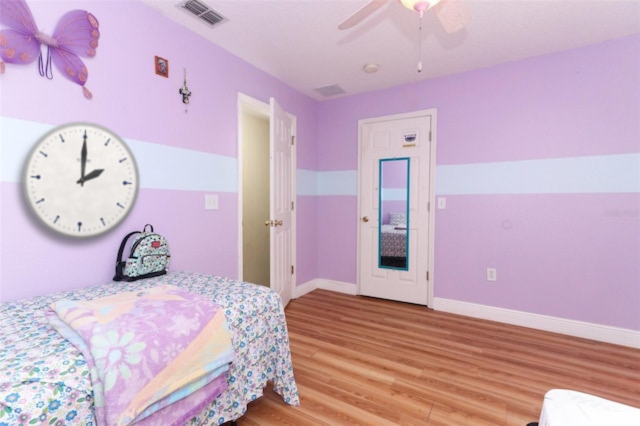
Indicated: 2,00
